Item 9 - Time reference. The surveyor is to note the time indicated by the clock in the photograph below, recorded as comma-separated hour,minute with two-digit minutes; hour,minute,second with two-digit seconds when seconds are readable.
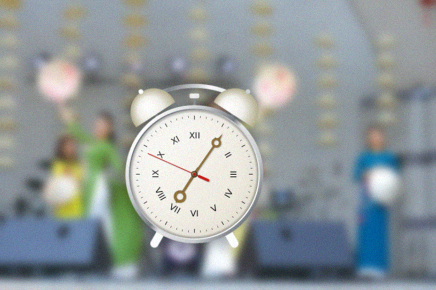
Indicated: 7,05,49
